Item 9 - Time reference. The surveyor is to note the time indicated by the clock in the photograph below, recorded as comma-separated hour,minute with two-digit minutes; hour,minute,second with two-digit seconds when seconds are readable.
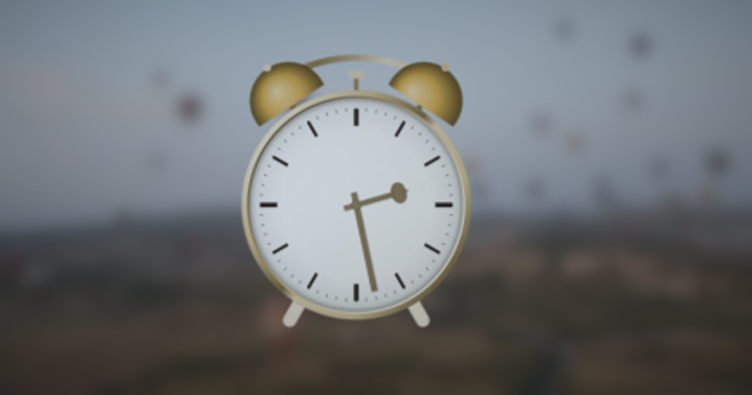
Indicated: 2,28
